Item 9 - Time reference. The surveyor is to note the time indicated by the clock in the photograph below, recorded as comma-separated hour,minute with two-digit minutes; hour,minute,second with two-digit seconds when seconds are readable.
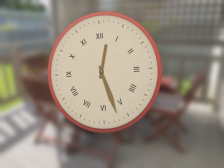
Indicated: 12,27
